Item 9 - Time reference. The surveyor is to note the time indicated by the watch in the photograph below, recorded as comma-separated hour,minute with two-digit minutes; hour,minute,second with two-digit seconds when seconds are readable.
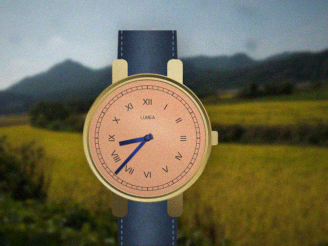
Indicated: 8,37
